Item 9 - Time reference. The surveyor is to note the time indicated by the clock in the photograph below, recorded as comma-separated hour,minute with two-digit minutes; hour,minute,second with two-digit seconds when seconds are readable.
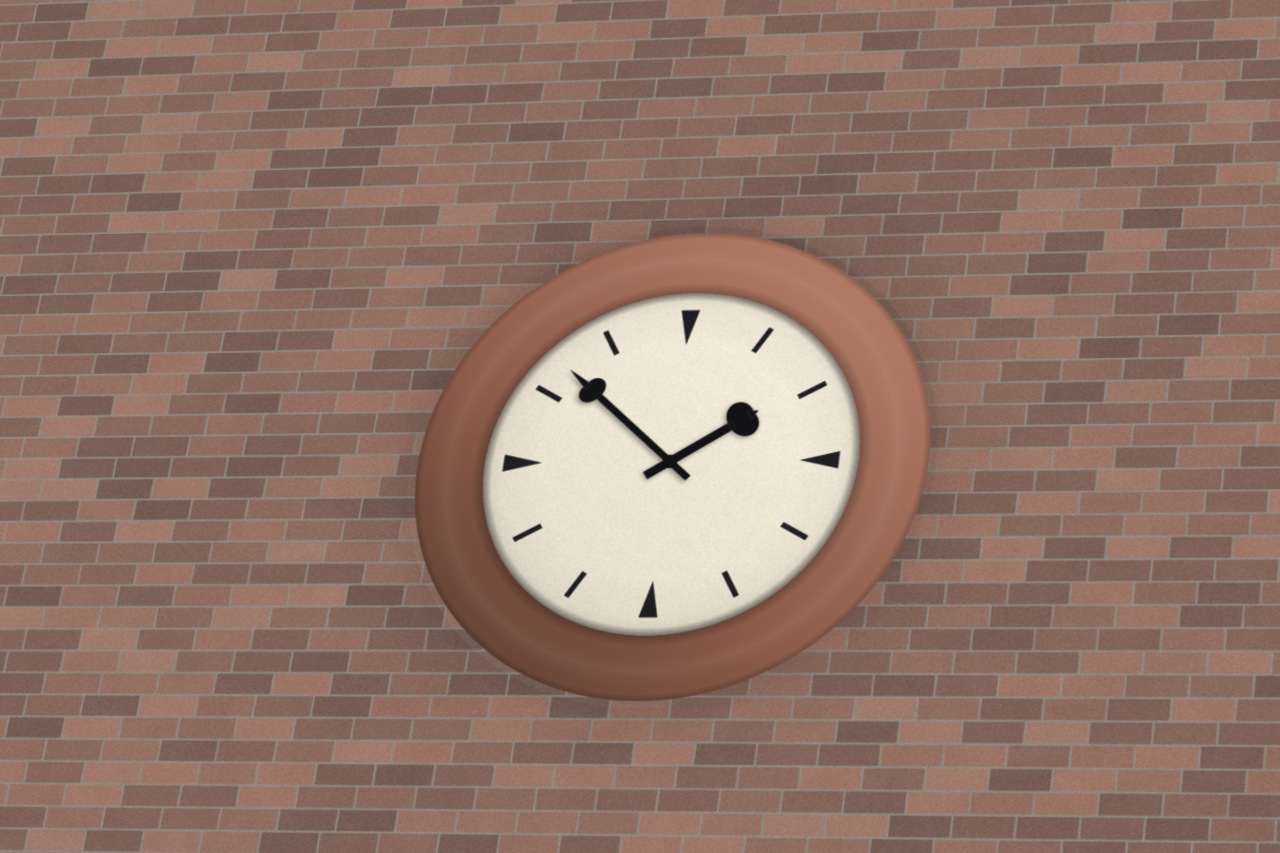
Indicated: 1,52
